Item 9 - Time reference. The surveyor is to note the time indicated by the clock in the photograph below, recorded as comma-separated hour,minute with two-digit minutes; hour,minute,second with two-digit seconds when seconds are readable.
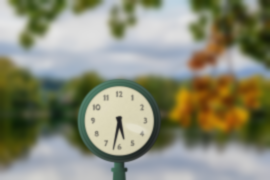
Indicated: 5,32
